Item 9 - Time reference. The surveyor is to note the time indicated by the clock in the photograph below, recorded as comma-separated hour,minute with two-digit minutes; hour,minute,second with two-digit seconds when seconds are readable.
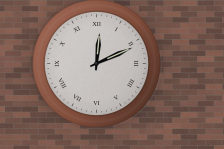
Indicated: 12,11
